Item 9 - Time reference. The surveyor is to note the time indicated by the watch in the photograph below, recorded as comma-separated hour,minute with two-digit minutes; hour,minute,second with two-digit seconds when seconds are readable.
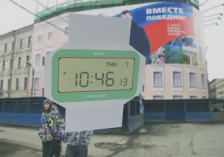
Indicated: 10,46,13
